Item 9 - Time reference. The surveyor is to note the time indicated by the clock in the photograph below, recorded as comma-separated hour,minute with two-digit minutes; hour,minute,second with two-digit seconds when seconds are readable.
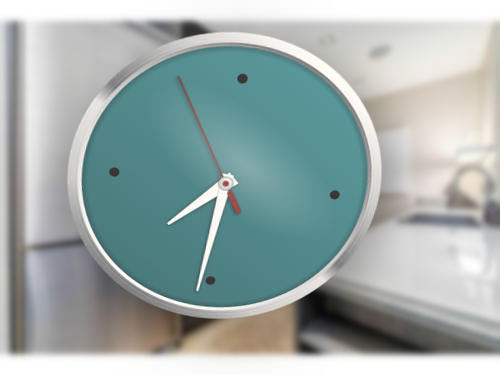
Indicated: 7,30,55
